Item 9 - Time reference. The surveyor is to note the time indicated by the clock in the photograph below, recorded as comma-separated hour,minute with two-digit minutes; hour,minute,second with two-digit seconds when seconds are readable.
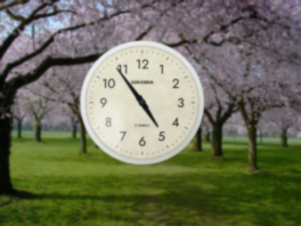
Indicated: 4,54
